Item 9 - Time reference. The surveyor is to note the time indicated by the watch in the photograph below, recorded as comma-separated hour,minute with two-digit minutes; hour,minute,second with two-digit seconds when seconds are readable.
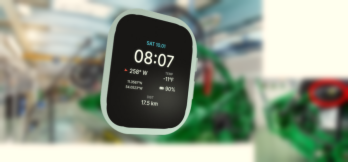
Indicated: 8,07
